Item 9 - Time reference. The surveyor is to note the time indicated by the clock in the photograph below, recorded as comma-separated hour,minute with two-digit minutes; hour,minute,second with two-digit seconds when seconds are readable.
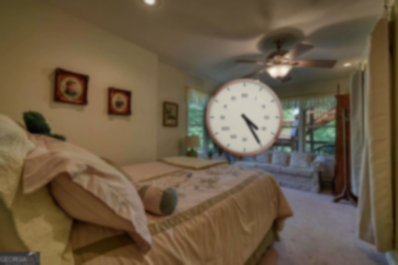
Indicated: 4,25
